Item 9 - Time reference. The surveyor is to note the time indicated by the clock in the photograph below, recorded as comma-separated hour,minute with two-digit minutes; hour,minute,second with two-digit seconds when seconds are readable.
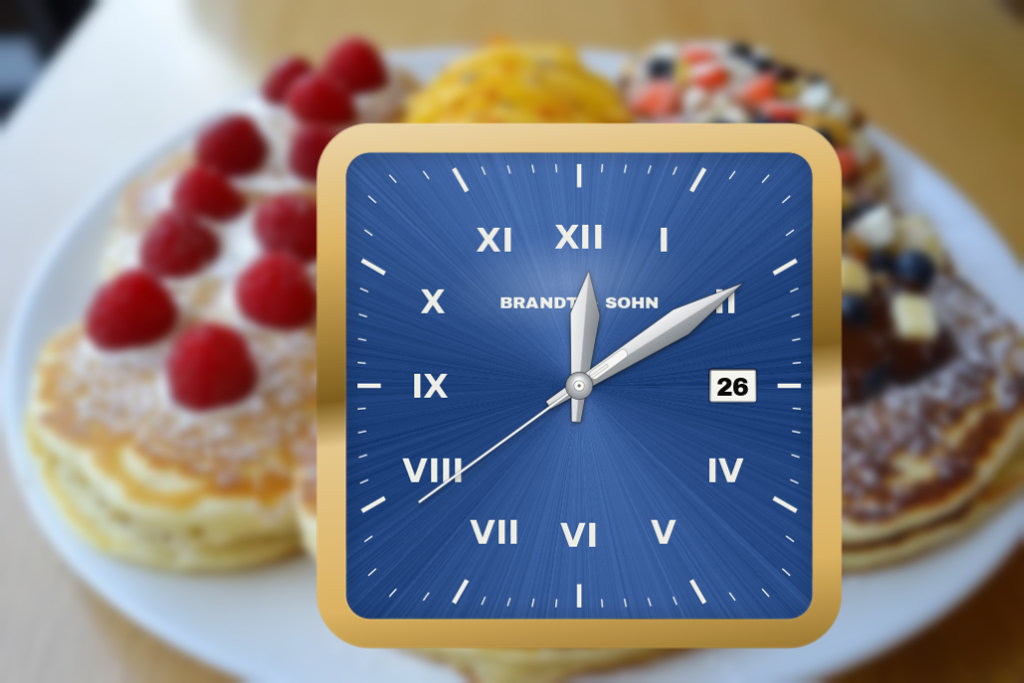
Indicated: 12,09,39
